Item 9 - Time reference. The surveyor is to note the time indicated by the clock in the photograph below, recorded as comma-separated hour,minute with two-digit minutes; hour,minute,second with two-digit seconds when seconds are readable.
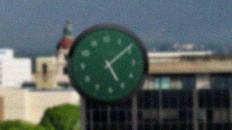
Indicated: 5,09
